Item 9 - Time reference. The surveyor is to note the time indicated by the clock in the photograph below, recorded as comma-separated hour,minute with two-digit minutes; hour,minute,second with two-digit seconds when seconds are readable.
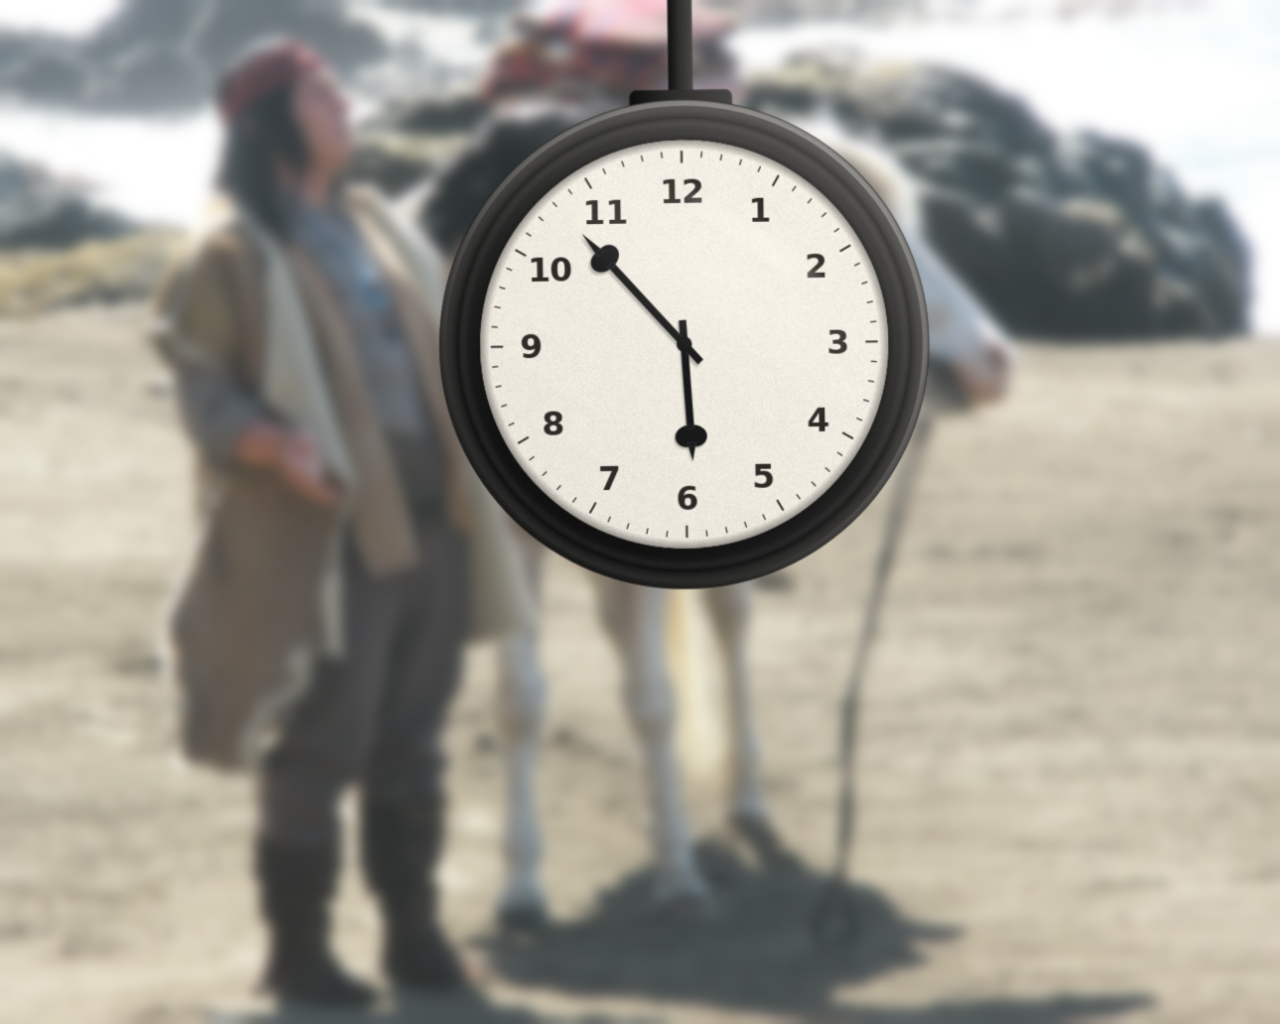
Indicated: 5,53
